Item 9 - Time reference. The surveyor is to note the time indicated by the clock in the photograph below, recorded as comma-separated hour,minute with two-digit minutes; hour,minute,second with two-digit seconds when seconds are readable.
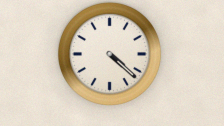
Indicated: 4,22
